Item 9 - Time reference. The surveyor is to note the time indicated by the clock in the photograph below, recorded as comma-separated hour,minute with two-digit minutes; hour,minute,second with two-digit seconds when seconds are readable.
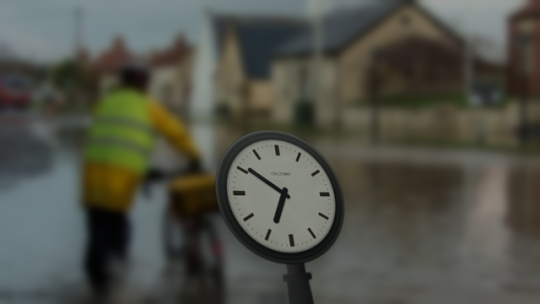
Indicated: 6,51
